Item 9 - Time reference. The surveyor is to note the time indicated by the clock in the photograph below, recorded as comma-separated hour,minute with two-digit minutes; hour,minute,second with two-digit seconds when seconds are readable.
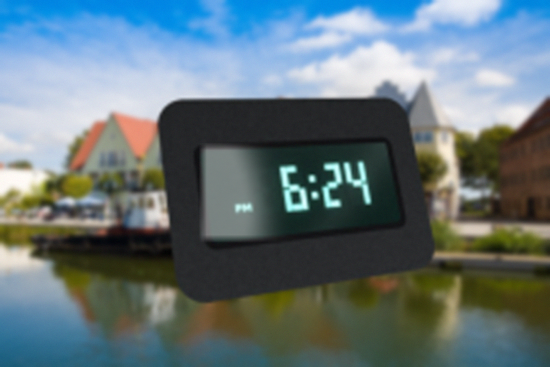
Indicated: 6,24
